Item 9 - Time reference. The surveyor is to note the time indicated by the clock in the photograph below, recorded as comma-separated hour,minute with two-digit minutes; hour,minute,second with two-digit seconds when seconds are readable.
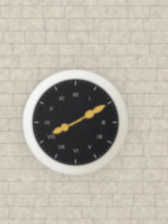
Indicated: 8,10
